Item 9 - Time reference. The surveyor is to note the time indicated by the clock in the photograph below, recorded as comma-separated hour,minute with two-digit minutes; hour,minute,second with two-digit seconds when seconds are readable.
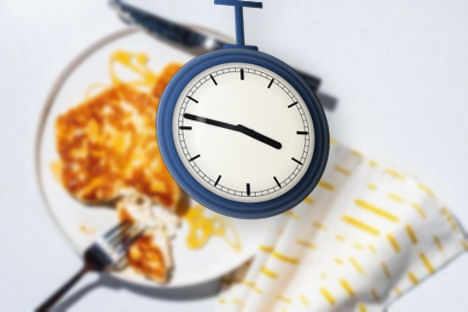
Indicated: 3,47
